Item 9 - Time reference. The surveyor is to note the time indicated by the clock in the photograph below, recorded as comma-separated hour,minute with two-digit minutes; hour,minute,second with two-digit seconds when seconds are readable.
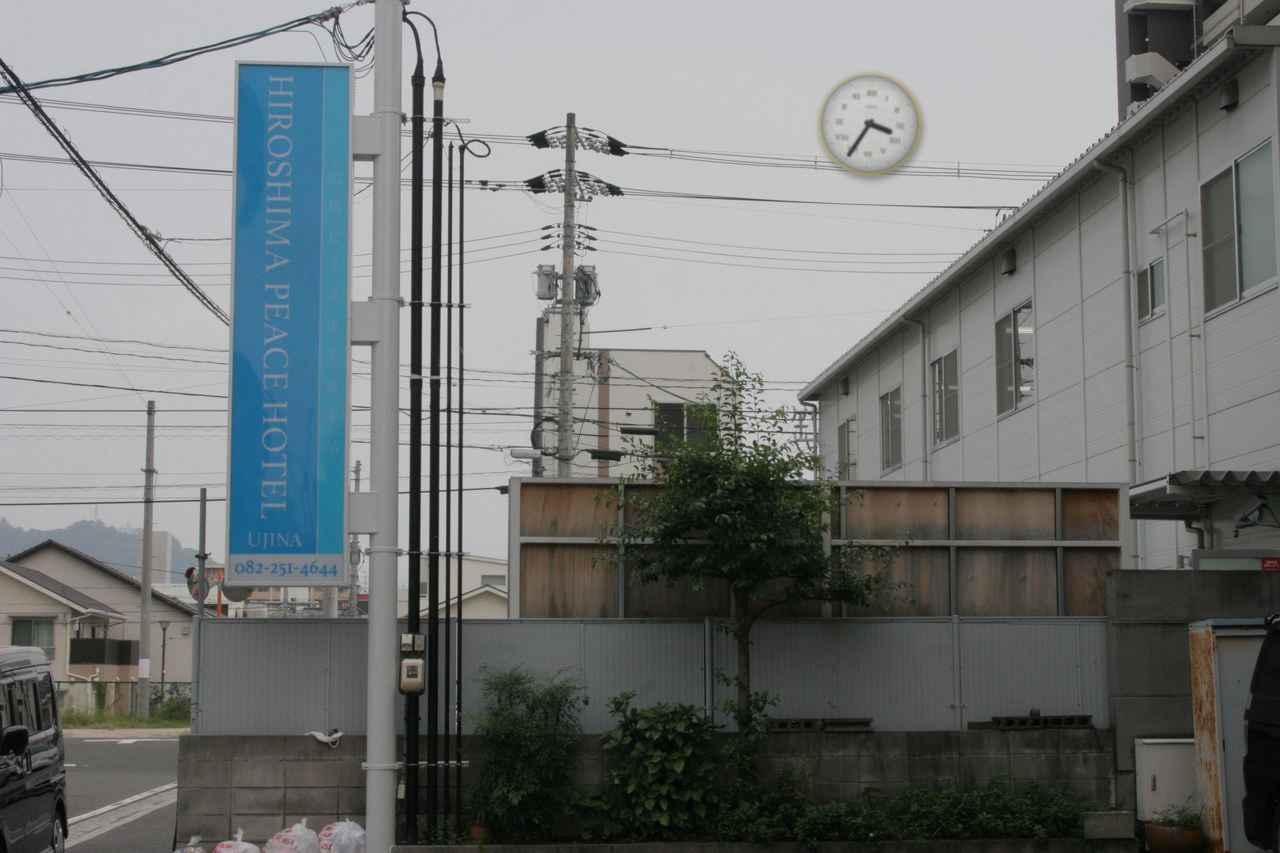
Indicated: 3,35
